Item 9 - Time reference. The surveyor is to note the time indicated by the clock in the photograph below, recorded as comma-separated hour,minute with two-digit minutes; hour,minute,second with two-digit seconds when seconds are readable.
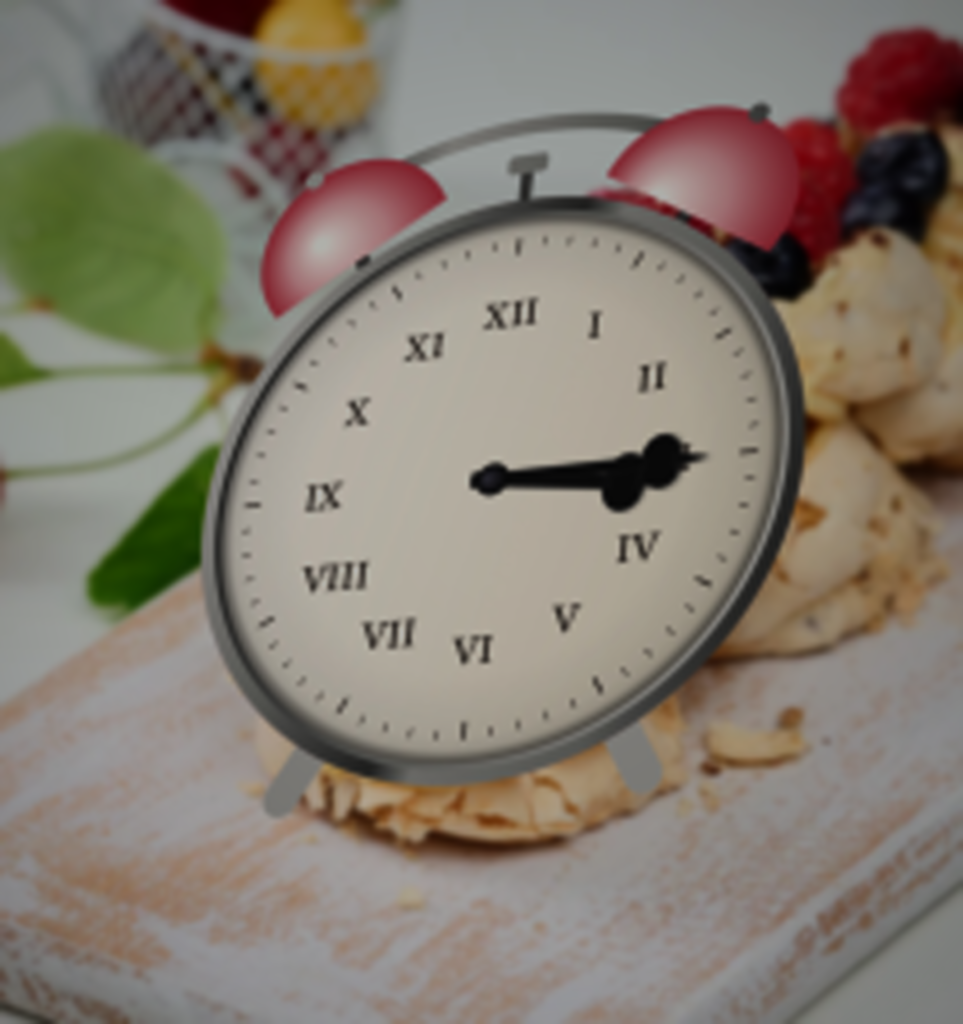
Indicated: 3,15
